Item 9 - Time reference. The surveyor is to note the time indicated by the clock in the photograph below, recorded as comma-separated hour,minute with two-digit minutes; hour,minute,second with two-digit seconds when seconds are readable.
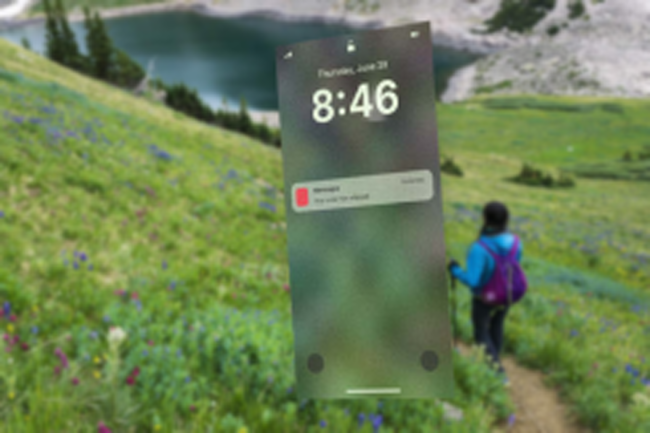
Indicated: 8,46
